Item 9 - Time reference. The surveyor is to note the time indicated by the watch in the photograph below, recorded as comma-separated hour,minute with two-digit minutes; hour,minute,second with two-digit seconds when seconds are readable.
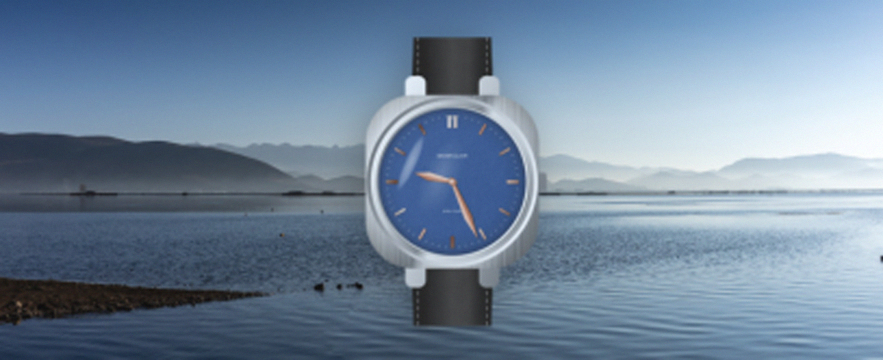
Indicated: 9,26
